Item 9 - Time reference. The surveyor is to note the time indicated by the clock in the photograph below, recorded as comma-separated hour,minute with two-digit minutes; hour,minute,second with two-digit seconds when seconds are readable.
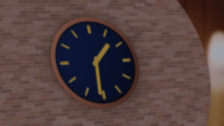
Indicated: 1,31
